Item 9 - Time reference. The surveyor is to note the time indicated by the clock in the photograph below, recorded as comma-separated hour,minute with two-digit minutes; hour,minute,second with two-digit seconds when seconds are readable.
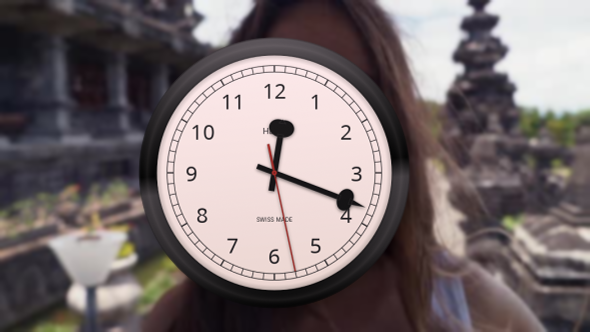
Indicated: 12,18,28
